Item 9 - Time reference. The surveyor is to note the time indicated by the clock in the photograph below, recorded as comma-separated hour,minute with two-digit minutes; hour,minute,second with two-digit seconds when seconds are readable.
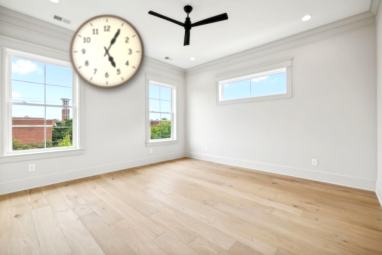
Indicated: 5,05
